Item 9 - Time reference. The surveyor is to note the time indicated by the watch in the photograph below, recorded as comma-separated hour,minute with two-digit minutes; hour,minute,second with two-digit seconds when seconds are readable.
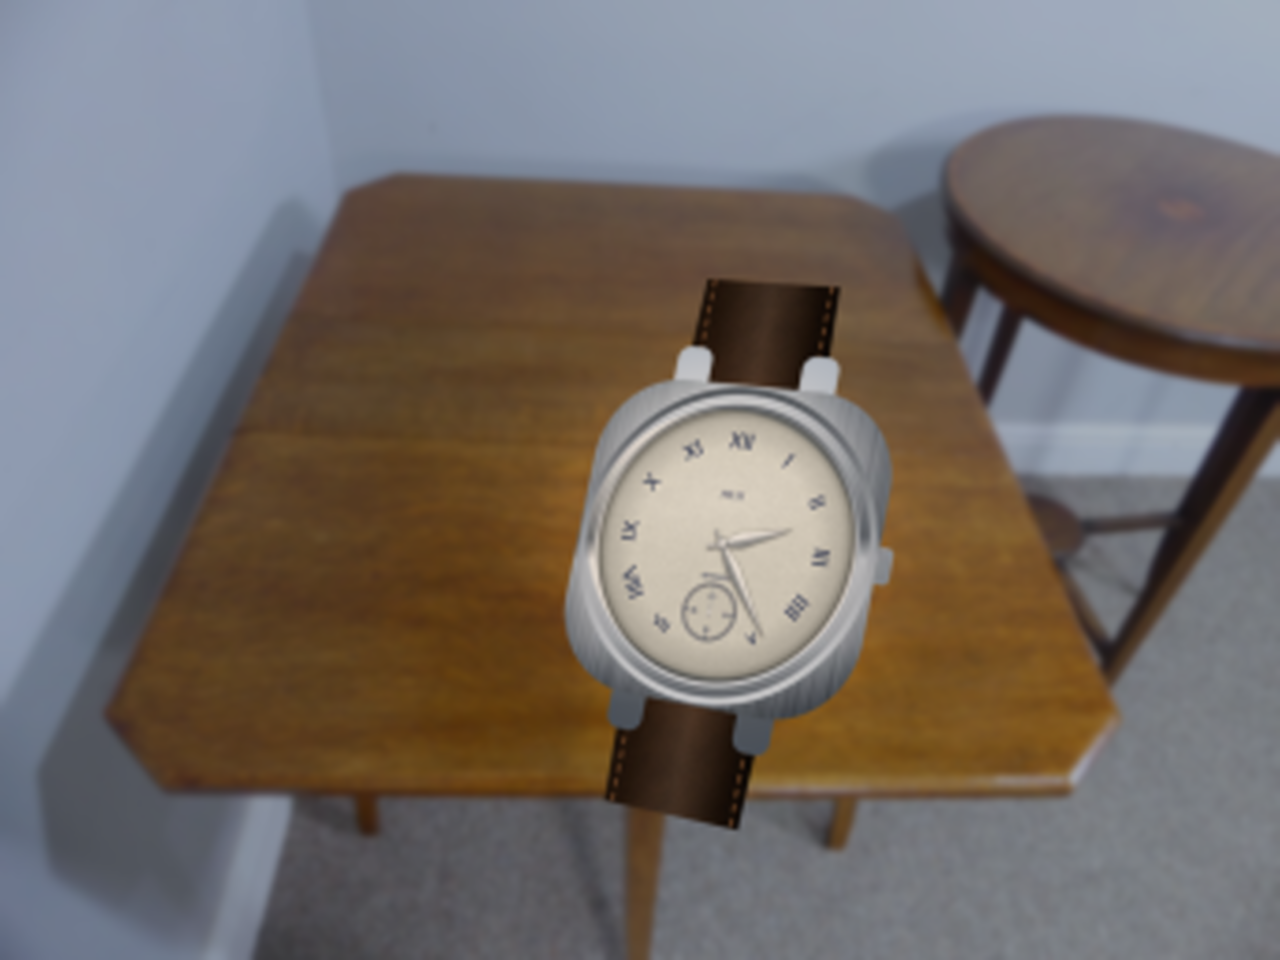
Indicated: 2,24
